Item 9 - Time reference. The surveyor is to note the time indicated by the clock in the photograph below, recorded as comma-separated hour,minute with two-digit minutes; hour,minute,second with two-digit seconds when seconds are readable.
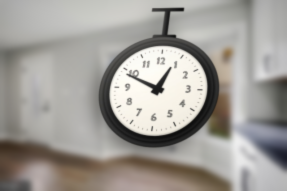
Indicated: 12,49
